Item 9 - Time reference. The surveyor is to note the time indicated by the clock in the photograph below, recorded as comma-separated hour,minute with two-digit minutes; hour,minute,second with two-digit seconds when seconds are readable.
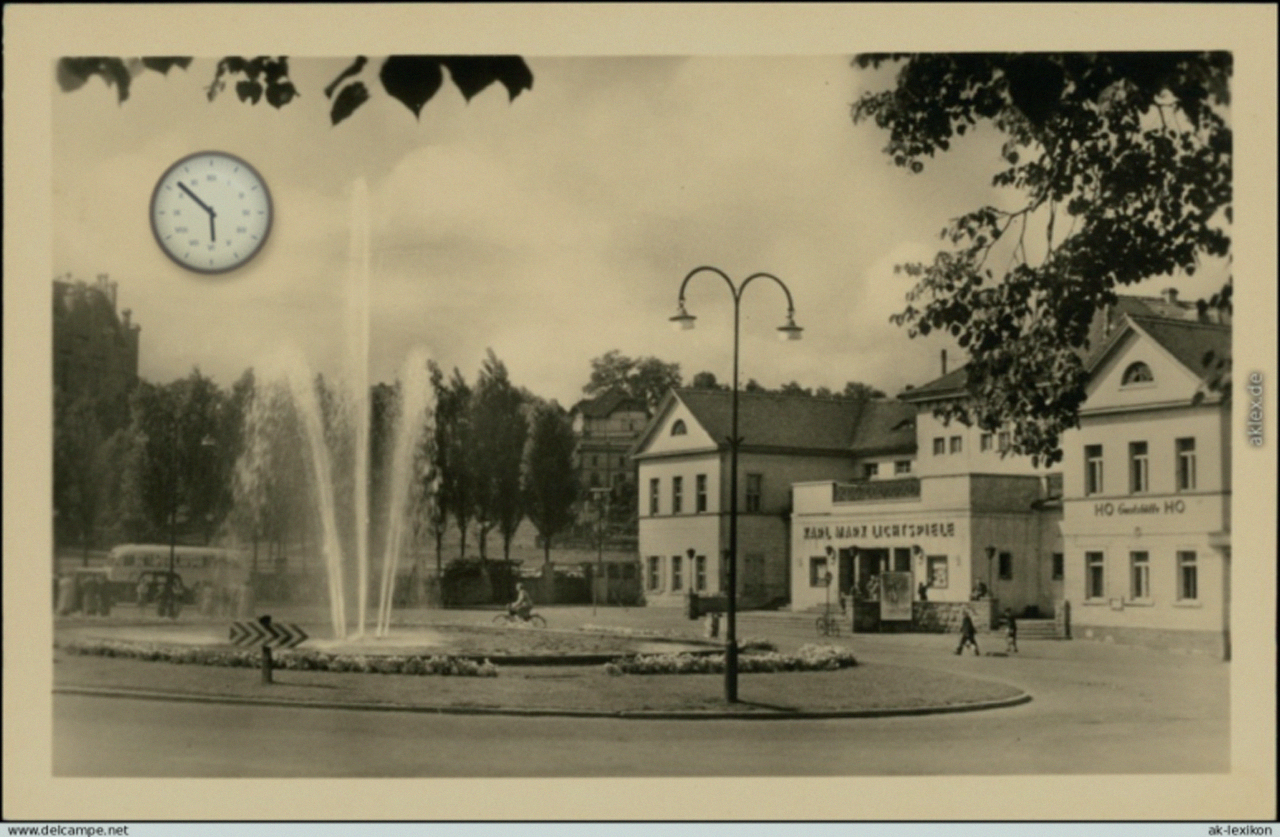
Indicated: 5,52
